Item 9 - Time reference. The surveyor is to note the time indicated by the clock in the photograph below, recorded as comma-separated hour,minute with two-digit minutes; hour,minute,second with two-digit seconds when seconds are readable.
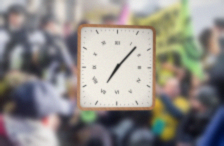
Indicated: 7,07
